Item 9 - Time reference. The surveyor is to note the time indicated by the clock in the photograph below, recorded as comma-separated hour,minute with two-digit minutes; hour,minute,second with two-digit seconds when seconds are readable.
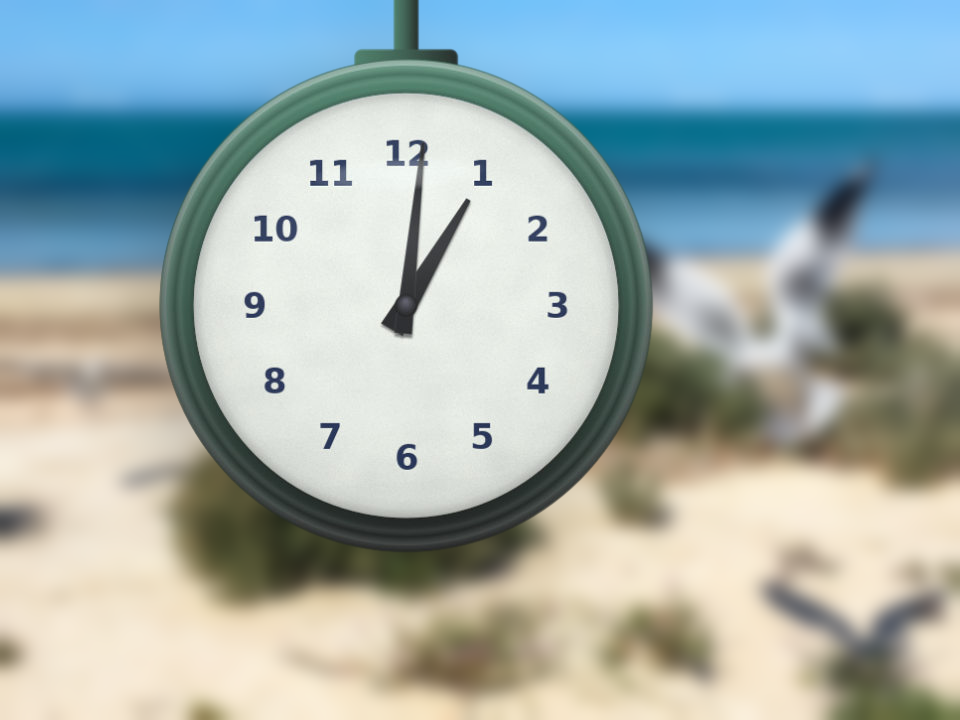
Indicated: 1,01
